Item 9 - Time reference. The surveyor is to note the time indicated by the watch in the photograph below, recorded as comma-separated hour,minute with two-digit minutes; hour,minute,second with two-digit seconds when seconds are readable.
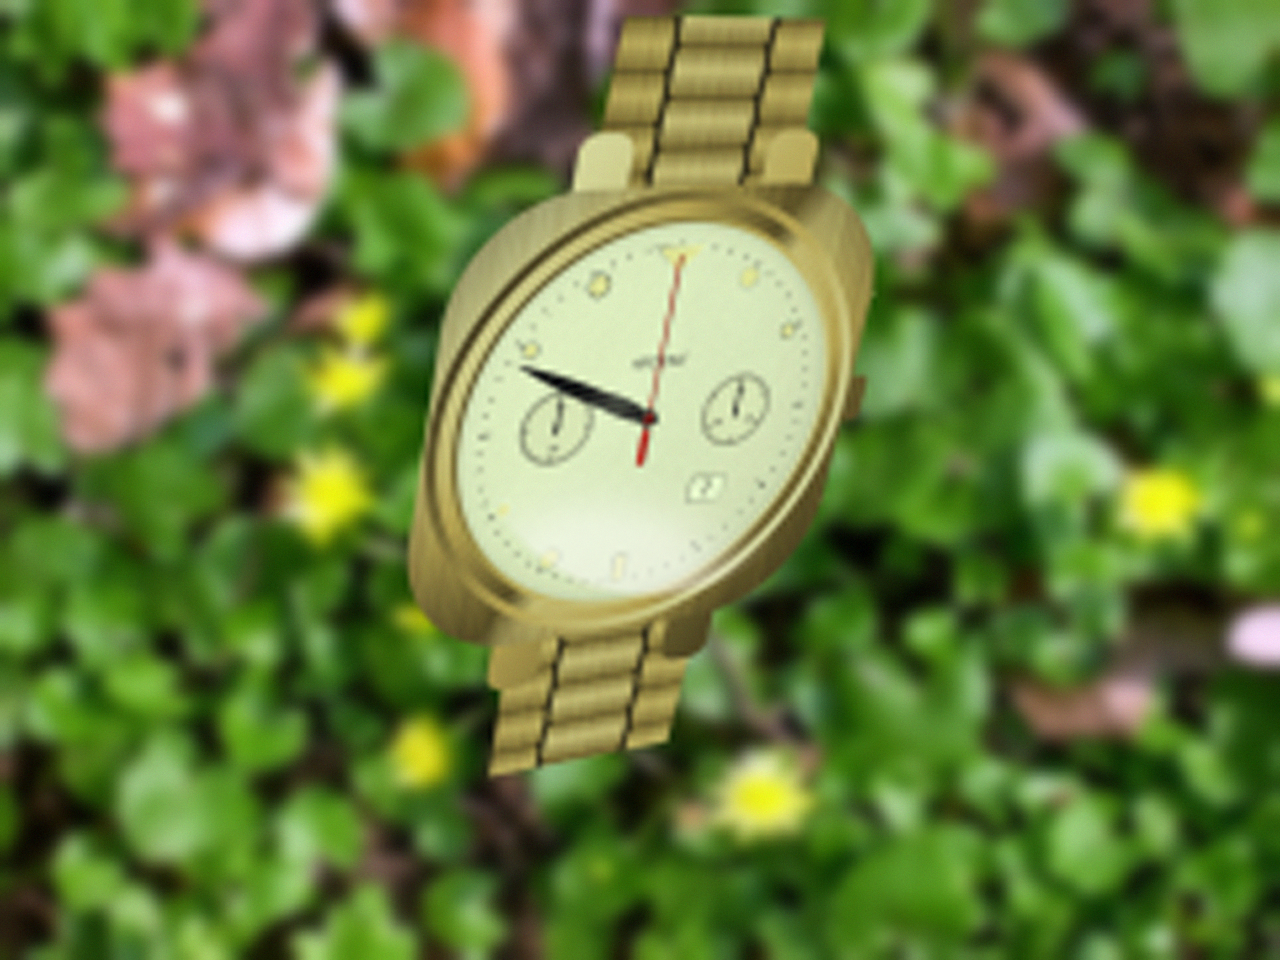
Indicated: 9,49
